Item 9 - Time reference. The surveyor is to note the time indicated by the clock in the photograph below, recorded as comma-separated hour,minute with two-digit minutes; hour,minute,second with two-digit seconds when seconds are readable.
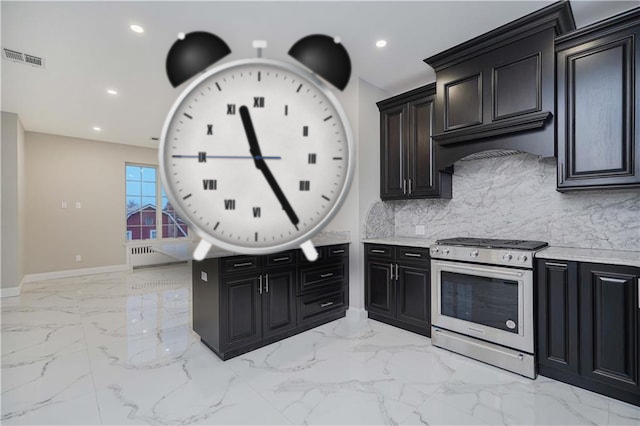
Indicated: 11,24,45
